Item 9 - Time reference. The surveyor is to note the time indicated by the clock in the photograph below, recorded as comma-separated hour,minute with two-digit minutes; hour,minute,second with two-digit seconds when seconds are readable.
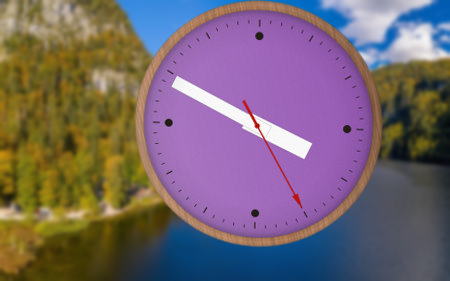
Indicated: 3,49,25
